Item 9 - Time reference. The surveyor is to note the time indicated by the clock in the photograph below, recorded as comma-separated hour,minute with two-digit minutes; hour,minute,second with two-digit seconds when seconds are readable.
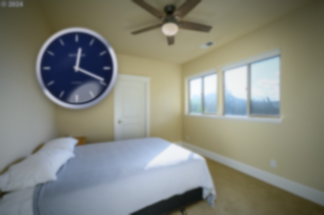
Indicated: 12,19
